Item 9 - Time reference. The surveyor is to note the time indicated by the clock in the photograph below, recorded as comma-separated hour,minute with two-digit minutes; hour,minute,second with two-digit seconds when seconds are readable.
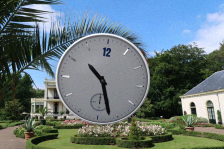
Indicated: 10,27
